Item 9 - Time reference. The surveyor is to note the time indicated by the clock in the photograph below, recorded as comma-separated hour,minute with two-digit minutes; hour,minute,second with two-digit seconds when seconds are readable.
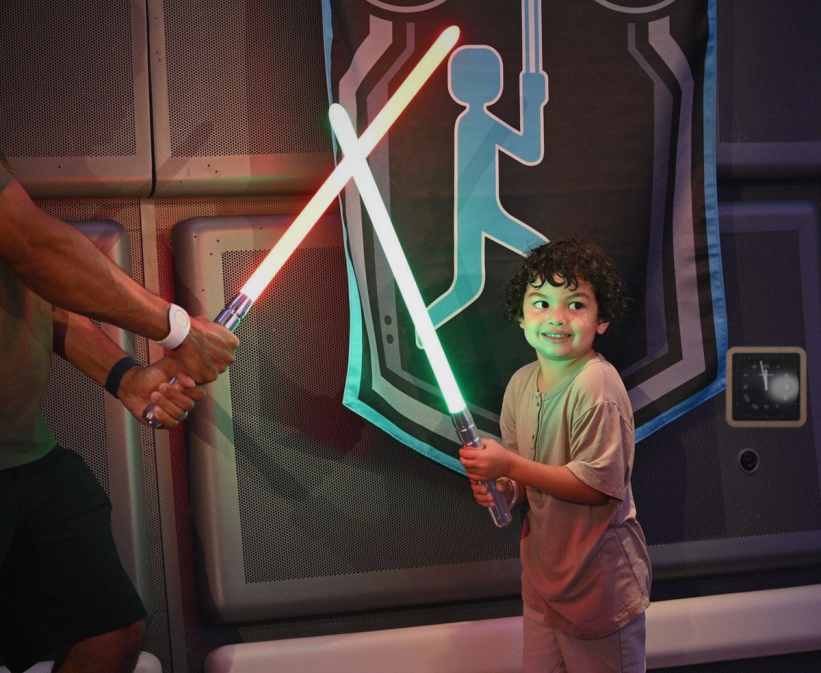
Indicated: 11,58
